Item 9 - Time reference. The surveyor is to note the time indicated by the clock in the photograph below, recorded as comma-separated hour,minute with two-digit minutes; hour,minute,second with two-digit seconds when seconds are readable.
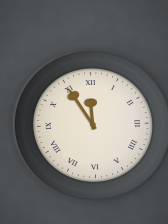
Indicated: 11,55
